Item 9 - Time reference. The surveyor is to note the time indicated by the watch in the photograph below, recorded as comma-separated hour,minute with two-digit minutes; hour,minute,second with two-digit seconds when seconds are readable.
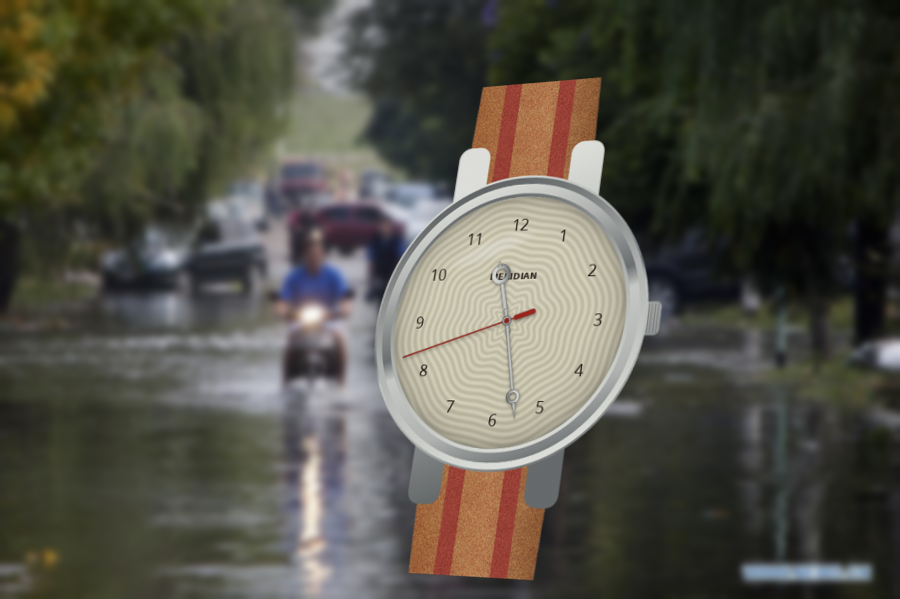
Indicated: 11,27,42
